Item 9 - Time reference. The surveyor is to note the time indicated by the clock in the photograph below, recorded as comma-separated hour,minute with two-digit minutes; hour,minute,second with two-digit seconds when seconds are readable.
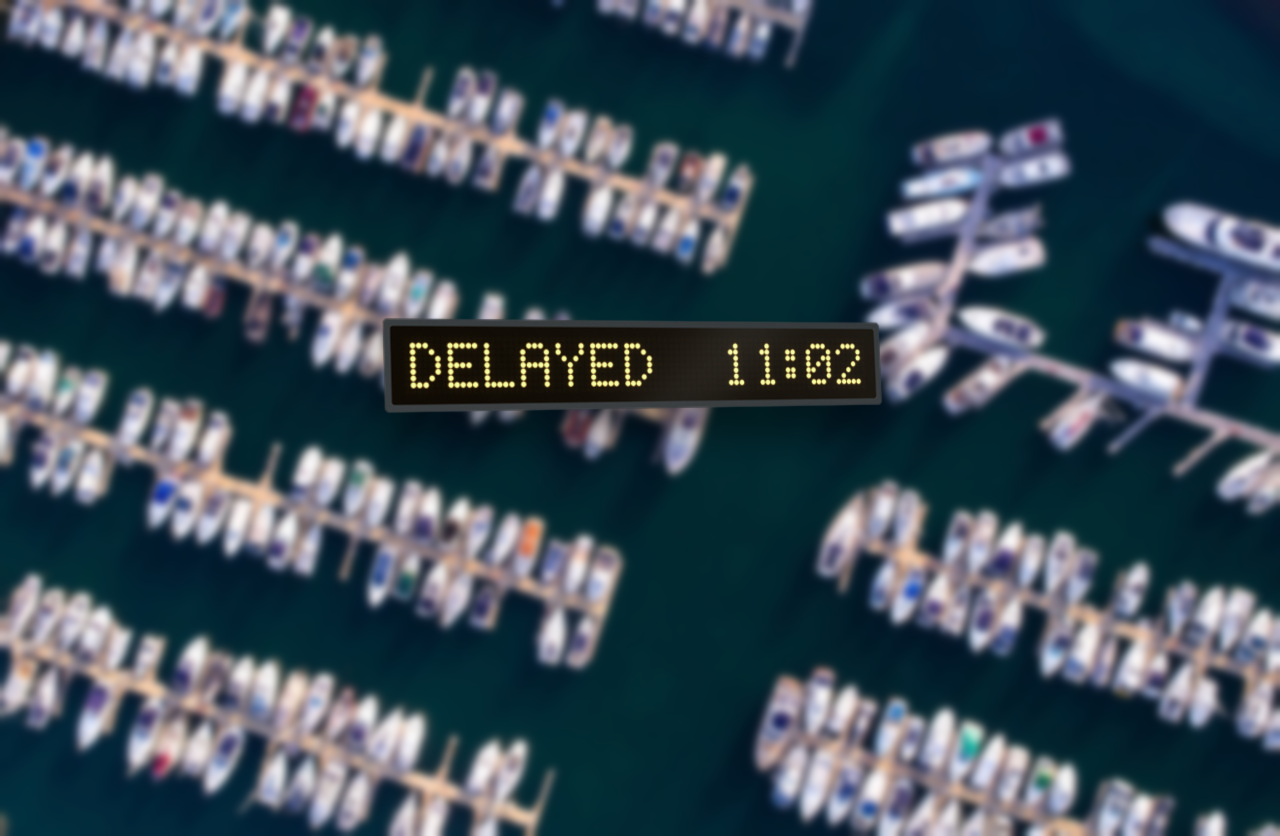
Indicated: 11,02
